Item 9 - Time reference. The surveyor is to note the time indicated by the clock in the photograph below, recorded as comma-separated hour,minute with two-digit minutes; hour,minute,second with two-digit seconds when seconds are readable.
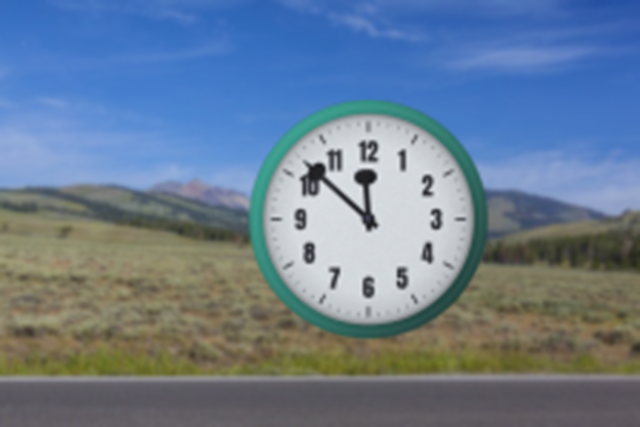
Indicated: 11,52
